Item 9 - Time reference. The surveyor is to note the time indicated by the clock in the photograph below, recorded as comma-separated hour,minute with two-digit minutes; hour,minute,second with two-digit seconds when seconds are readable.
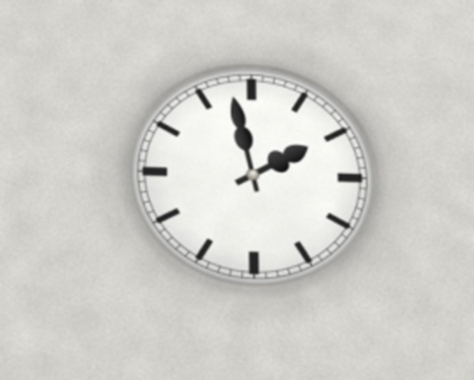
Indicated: 1,58
